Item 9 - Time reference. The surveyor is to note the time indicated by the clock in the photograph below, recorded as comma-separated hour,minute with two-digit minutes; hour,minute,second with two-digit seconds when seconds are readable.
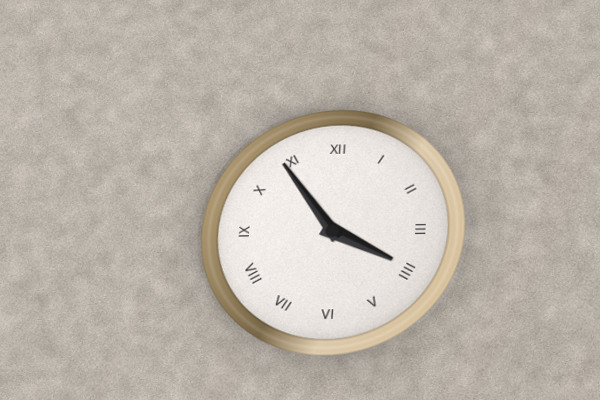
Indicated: 3,54
